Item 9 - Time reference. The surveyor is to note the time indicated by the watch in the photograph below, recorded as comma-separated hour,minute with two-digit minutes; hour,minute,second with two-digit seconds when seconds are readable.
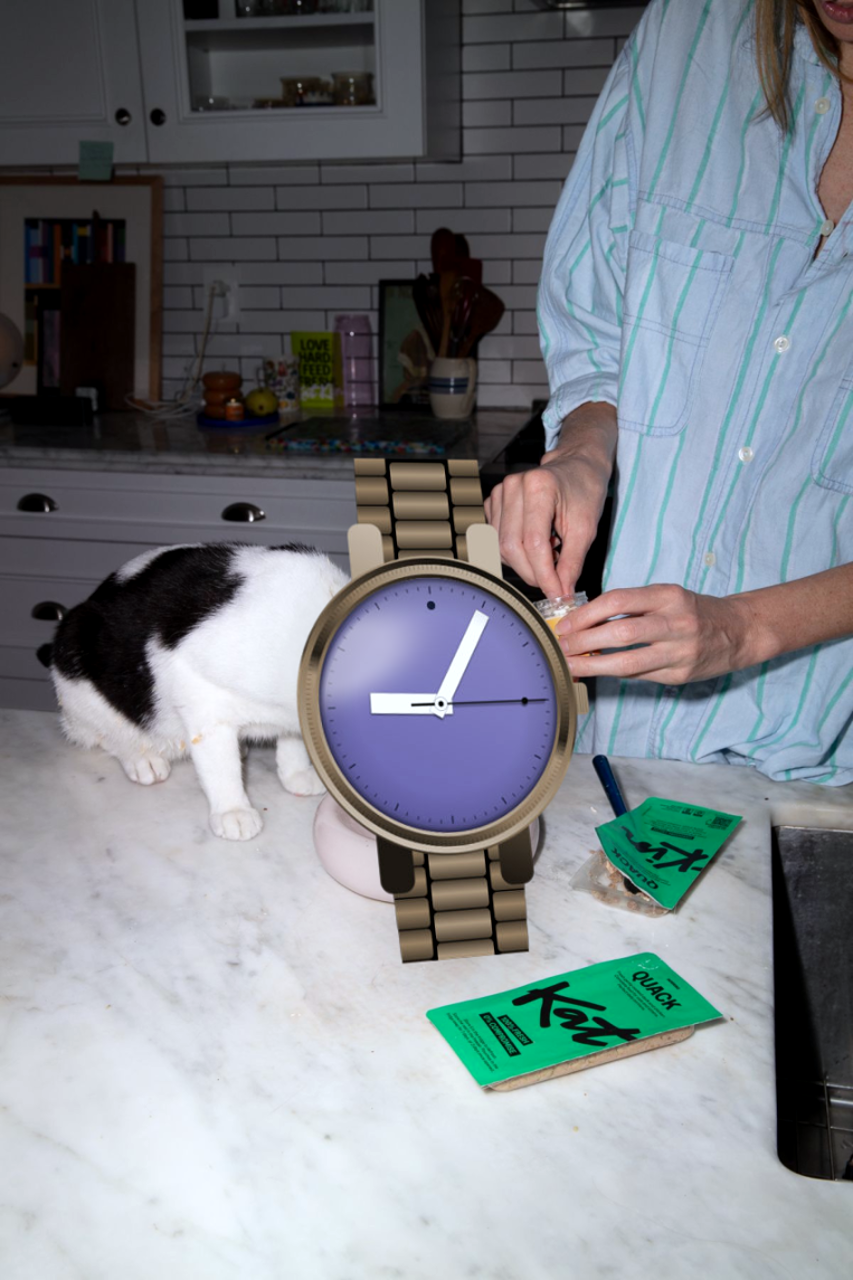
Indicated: 9,05,15
